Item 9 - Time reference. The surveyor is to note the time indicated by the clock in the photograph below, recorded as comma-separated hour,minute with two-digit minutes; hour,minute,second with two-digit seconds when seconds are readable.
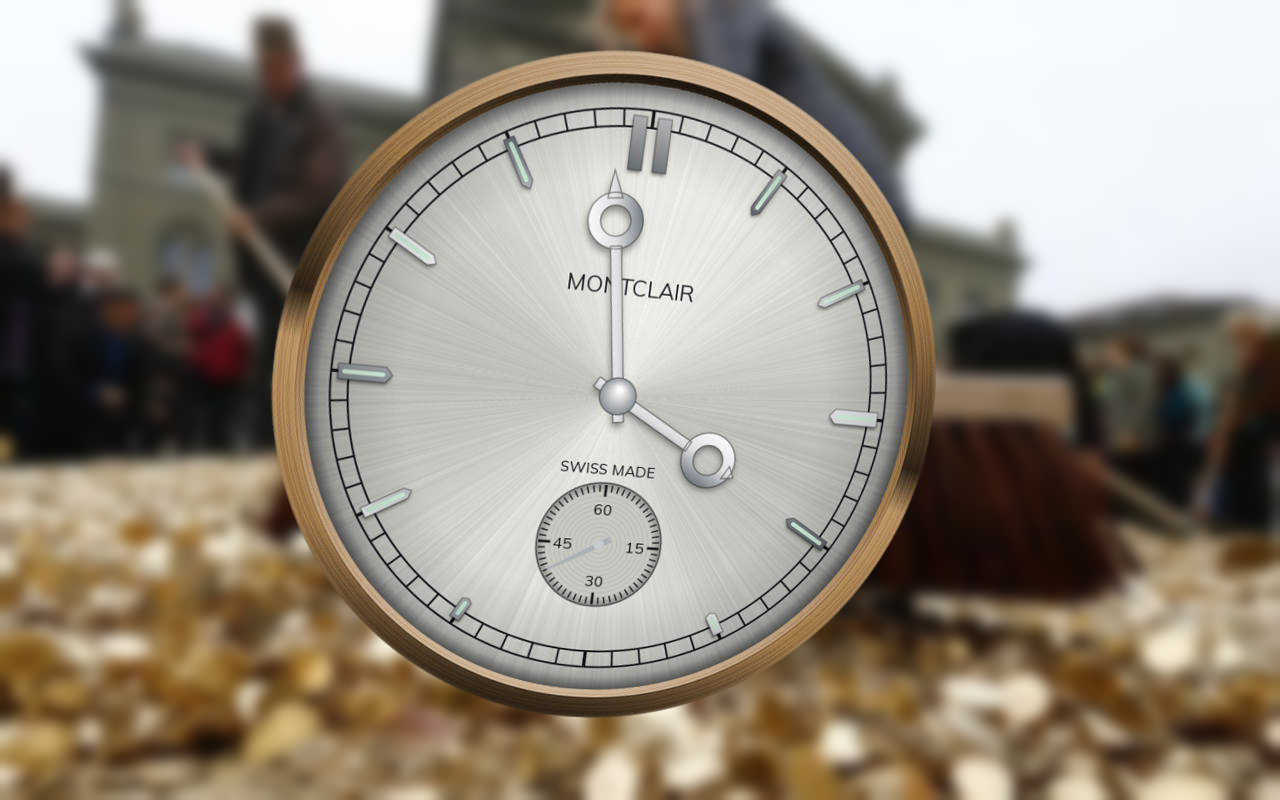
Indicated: 3,58,40
